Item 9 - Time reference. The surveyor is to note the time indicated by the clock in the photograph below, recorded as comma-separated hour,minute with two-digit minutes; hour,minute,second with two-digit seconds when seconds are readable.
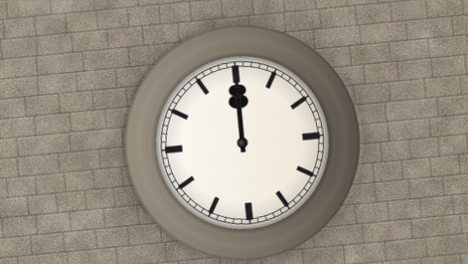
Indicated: 12,00
